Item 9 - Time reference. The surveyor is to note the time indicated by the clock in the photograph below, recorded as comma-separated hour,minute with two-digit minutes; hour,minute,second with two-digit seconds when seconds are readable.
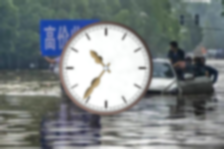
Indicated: 10,36
